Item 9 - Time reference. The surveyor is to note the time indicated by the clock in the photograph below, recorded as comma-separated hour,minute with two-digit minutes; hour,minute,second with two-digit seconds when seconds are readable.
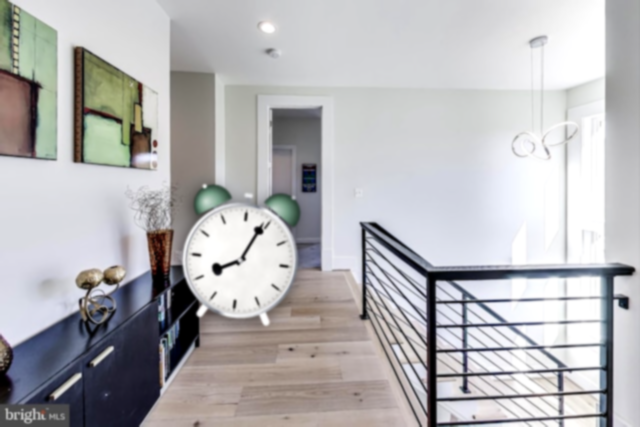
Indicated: 8,04
